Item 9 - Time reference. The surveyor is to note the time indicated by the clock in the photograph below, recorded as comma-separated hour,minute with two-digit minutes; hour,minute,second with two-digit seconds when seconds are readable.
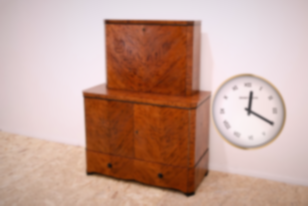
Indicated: 12,20
